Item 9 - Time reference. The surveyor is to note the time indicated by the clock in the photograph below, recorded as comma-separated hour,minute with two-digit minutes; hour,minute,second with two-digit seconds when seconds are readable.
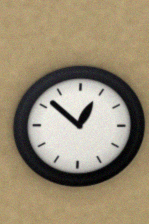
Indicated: 12,52
